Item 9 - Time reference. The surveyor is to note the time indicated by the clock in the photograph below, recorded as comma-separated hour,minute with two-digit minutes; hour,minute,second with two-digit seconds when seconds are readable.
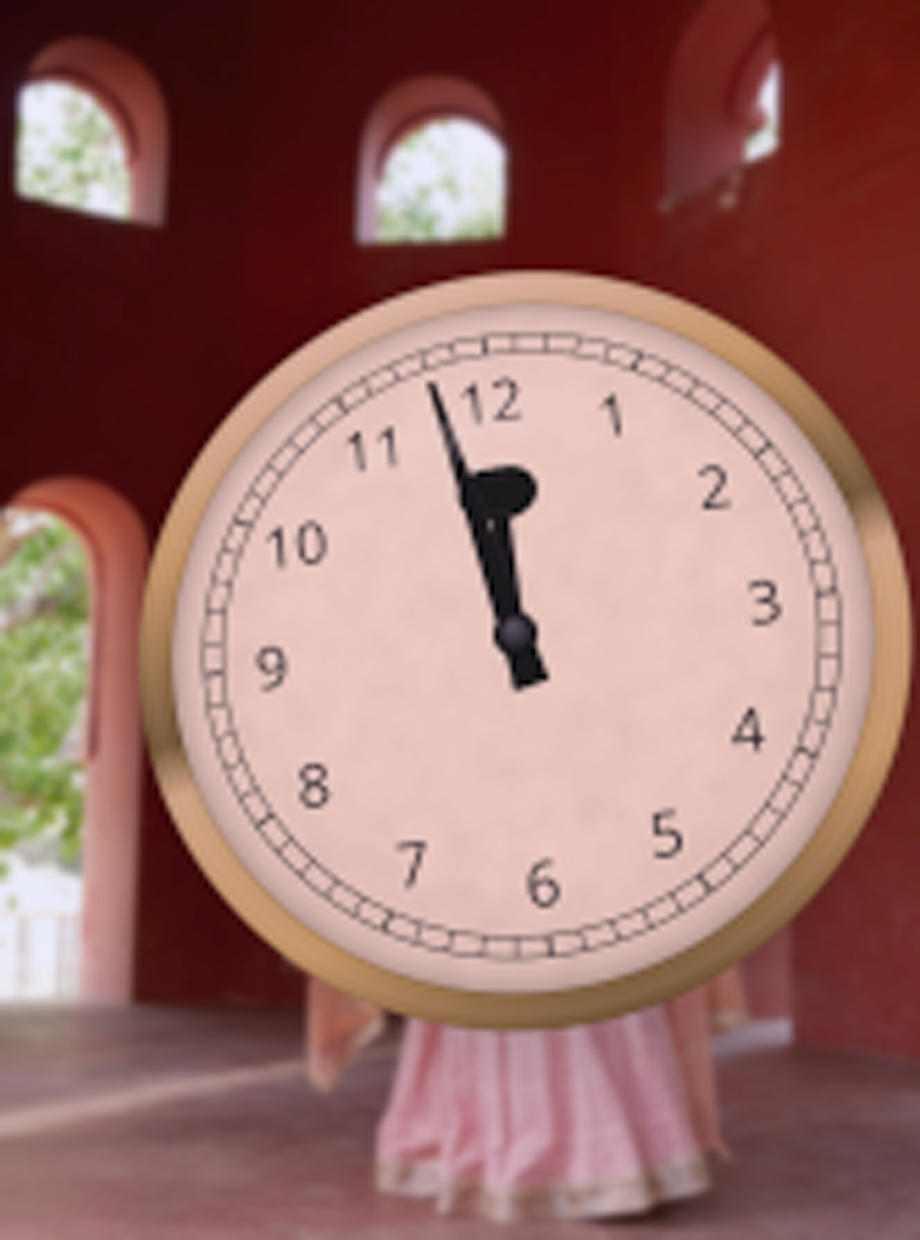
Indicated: 11,58
